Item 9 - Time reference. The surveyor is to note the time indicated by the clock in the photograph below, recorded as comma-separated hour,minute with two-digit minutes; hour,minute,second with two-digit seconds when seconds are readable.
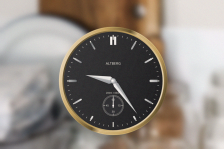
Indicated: 9,24
